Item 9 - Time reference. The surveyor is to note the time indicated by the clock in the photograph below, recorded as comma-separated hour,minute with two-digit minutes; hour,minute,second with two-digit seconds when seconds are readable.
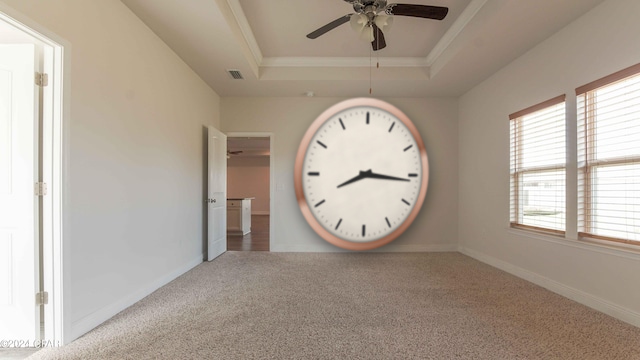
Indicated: 8,16
